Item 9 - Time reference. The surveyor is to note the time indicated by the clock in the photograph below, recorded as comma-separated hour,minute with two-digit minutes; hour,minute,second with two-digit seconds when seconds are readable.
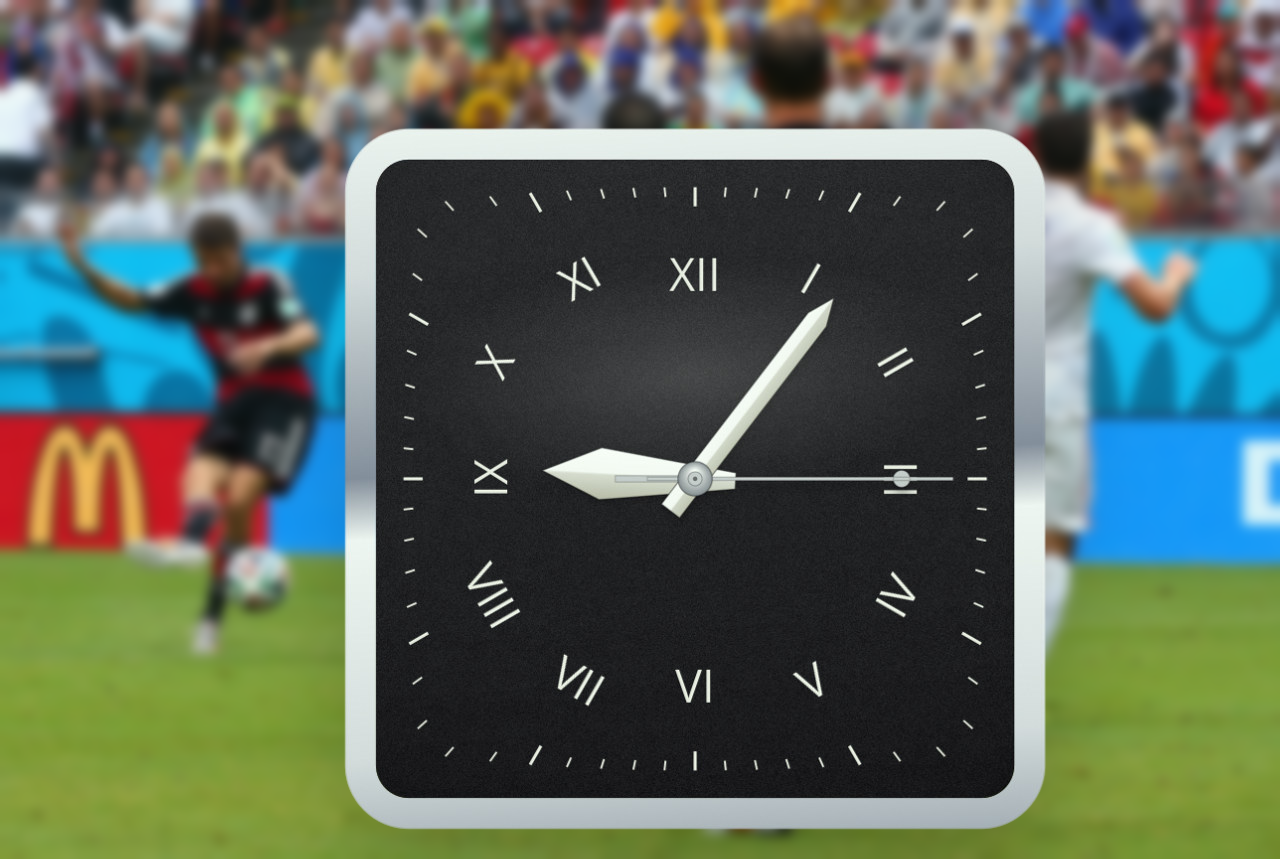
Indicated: 9,06,15
